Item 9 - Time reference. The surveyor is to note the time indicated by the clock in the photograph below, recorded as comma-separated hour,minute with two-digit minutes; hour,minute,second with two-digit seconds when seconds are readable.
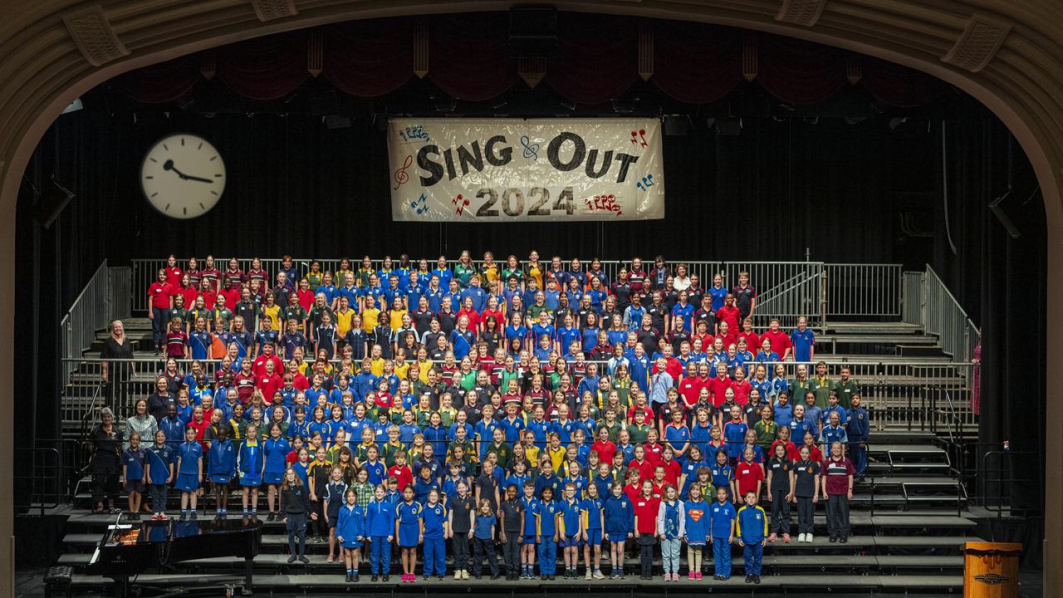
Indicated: 10,17
